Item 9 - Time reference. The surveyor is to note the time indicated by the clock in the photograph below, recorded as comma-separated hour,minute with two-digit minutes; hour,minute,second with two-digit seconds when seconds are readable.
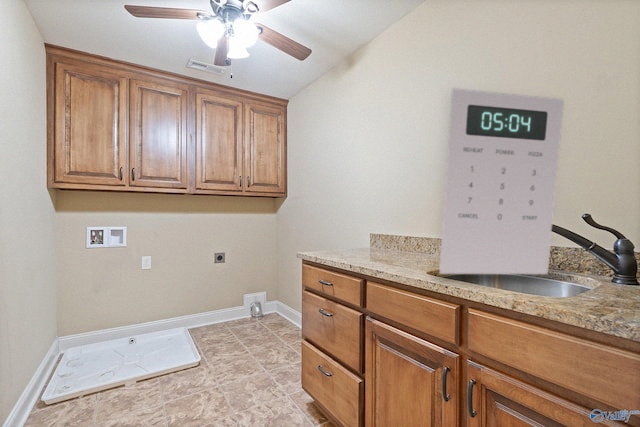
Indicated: 5,04
